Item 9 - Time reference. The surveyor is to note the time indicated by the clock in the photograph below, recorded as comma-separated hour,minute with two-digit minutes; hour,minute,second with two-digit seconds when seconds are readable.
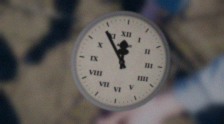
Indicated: 11,54
